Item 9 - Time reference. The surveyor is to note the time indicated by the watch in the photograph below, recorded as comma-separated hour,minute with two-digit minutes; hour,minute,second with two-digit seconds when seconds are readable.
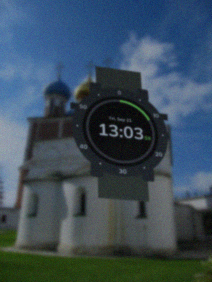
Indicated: 13,03
